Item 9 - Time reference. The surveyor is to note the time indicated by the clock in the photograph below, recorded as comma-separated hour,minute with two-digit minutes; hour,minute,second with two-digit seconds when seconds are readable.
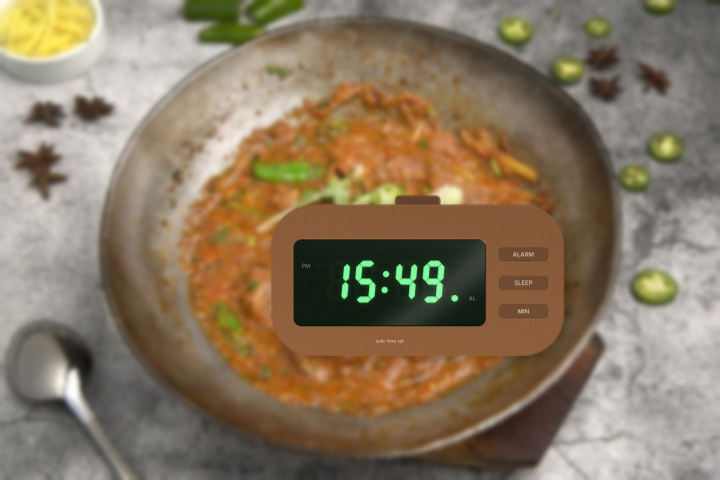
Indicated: 15,49
